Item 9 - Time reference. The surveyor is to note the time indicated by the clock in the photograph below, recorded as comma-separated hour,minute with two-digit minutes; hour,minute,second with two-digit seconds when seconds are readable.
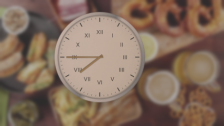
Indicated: 7,45
